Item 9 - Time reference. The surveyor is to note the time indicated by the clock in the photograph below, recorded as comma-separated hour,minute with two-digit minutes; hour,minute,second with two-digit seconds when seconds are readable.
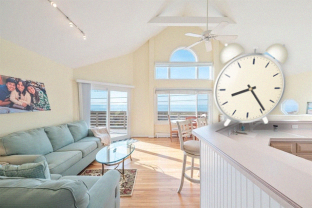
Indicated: 8,24
